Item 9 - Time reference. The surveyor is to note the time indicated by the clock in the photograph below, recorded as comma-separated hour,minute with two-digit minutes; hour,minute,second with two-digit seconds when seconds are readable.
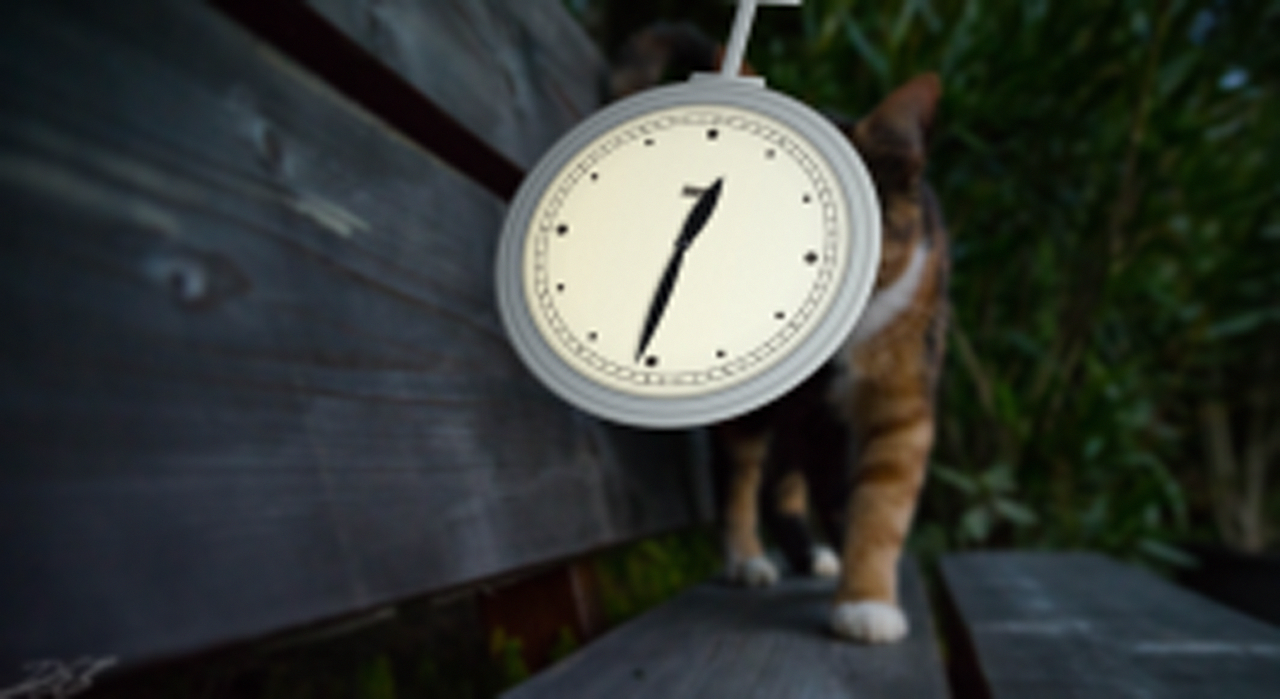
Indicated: 12,31
